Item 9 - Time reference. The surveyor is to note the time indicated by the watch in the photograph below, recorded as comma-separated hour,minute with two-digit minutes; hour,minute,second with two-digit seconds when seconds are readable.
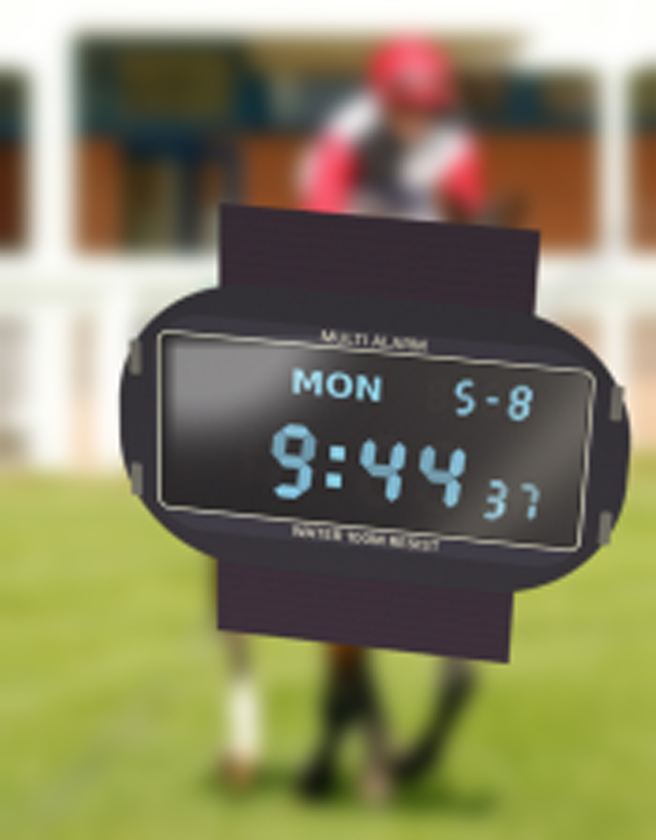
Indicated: 9,44,37
